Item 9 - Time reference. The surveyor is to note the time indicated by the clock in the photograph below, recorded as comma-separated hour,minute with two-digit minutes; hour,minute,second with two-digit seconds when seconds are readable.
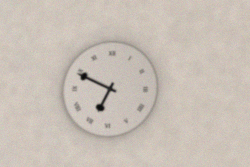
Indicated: 6,49
